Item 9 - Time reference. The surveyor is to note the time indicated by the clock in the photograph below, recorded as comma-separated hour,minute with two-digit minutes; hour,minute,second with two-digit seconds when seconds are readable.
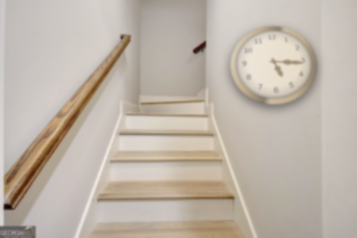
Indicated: 5,16
